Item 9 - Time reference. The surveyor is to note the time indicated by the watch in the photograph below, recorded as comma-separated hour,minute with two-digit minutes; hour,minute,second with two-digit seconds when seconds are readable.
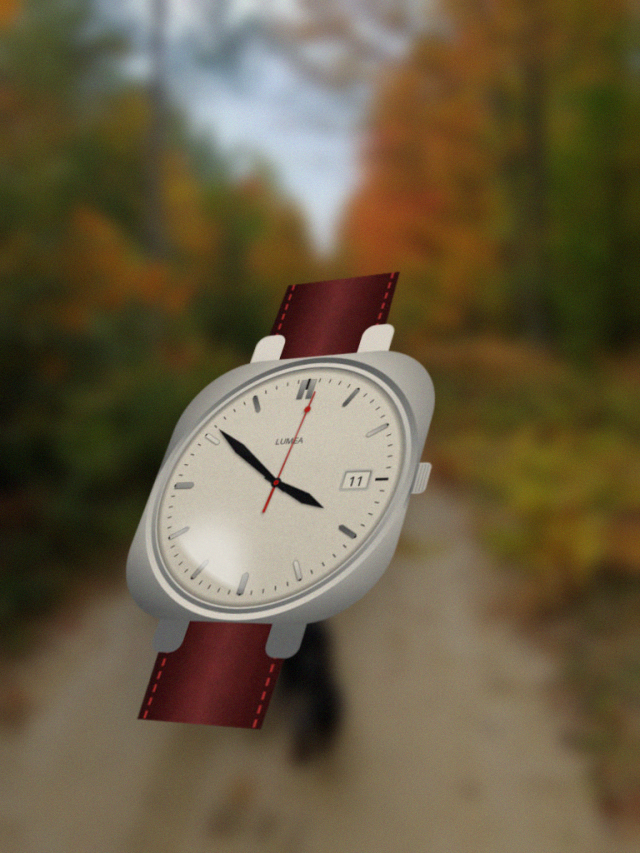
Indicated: 3,51,01
